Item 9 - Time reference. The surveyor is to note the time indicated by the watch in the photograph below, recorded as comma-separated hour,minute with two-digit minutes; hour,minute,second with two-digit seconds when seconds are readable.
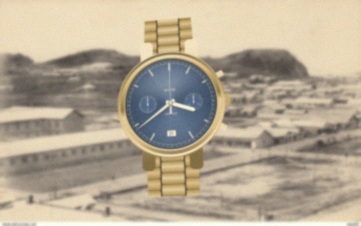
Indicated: 3,39
